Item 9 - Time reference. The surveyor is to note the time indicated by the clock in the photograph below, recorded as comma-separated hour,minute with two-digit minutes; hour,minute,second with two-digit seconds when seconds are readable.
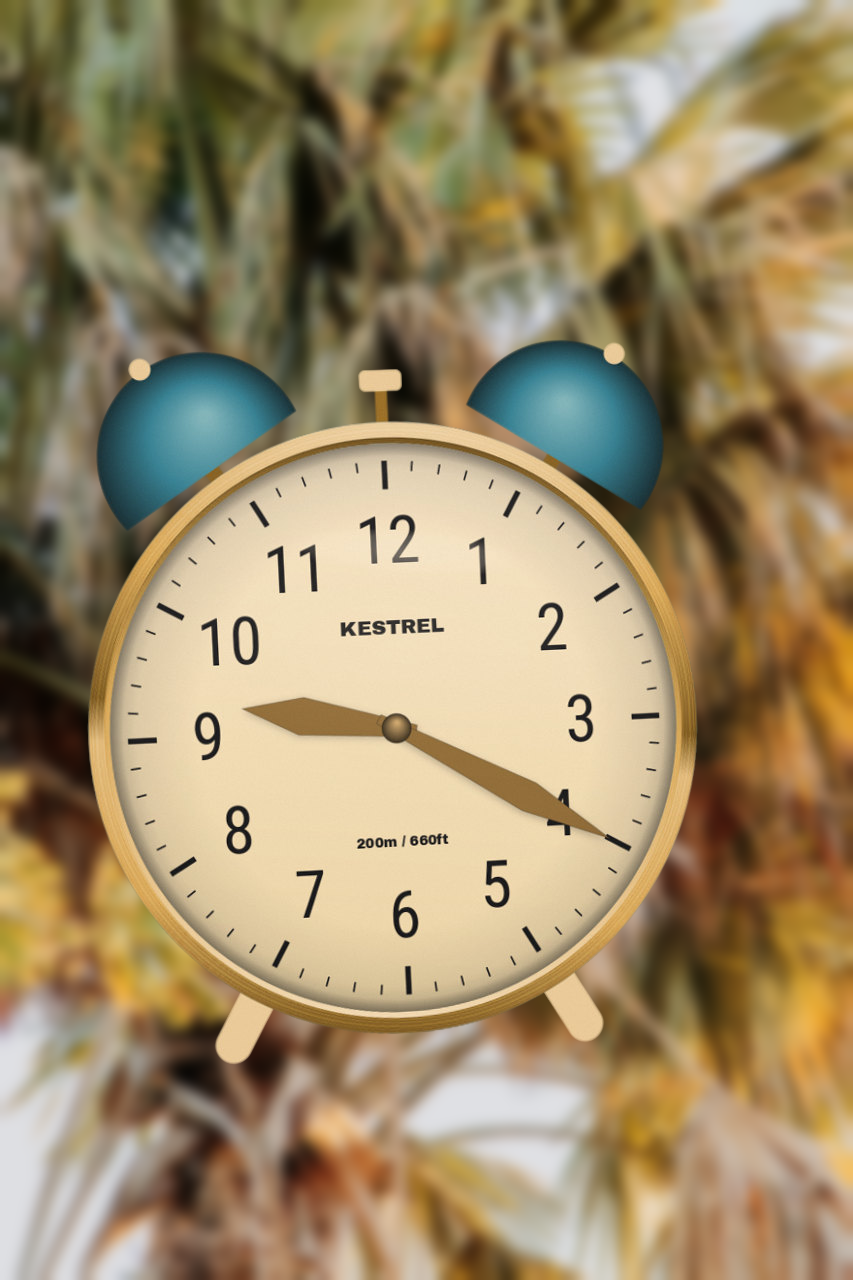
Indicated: 9,20
